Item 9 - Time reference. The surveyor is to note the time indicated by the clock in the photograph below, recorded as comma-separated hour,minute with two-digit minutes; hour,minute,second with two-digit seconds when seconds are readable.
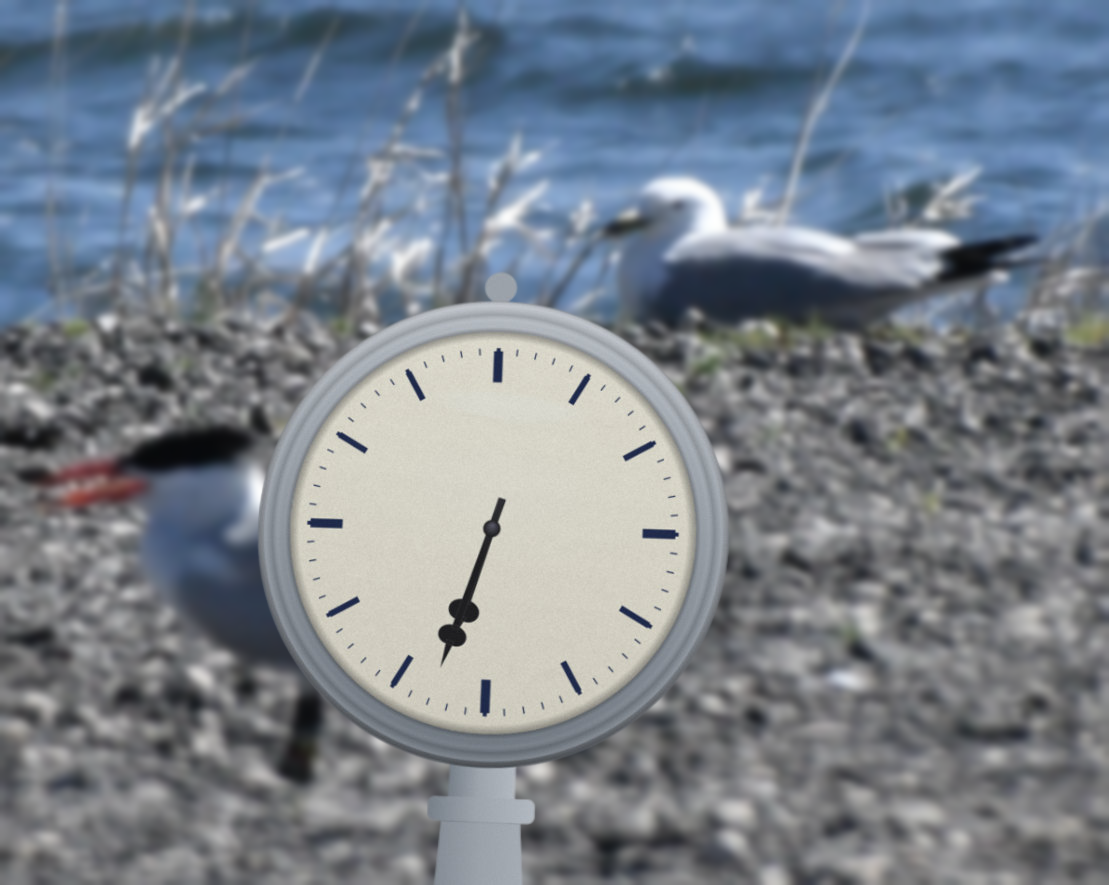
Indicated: 6,33
